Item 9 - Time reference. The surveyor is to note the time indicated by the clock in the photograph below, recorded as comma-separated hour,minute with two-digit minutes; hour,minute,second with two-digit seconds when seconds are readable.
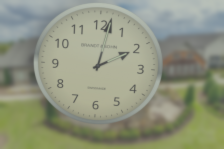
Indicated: 2,02
